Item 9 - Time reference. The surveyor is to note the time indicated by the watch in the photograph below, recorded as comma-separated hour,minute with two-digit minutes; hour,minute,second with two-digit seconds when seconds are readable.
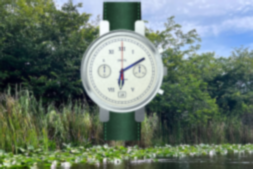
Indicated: 6,10
